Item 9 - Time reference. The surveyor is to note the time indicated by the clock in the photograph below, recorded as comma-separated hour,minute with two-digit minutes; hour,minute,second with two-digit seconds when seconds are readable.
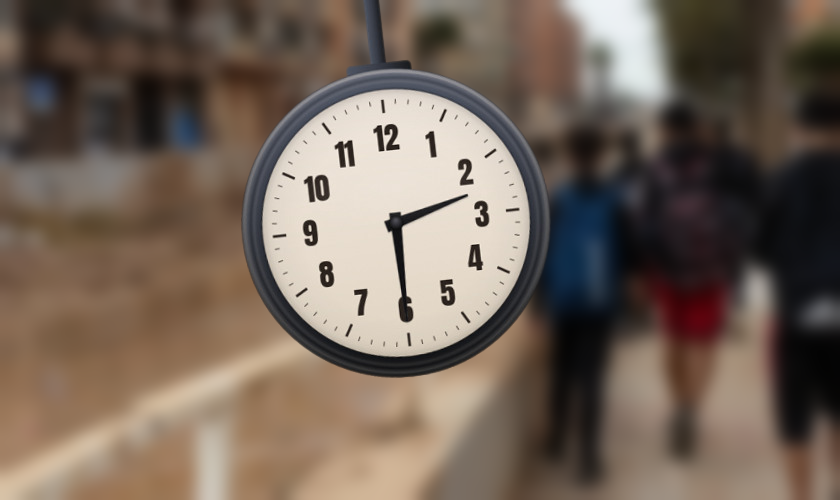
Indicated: 2,30
